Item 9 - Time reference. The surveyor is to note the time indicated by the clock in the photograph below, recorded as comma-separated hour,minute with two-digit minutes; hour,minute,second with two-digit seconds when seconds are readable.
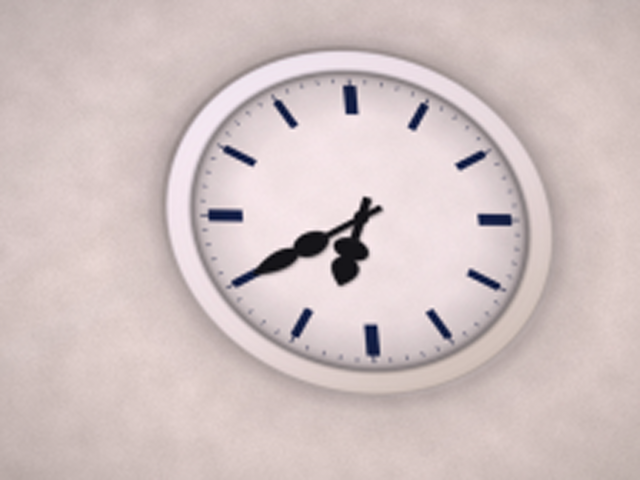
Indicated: 6,40
